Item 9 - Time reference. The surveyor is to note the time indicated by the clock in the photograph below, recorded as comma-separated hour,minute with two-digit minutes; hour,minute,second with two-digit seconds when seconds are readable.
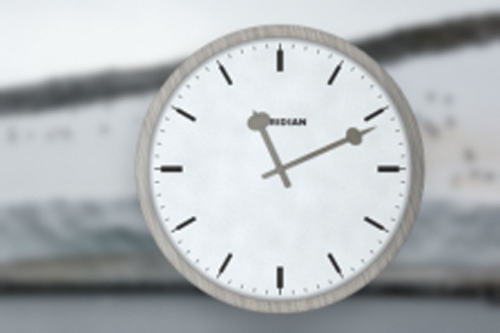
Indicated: 11,11
